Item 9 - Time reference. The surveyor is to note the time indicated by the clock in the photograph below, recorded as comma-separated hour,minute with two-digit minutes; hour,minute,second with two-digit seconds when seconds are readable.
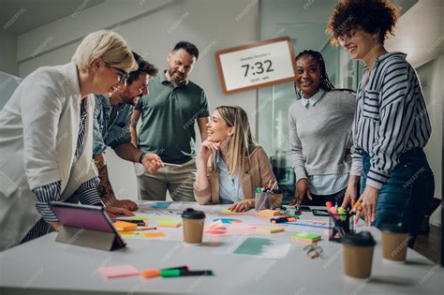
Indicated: 7,32
